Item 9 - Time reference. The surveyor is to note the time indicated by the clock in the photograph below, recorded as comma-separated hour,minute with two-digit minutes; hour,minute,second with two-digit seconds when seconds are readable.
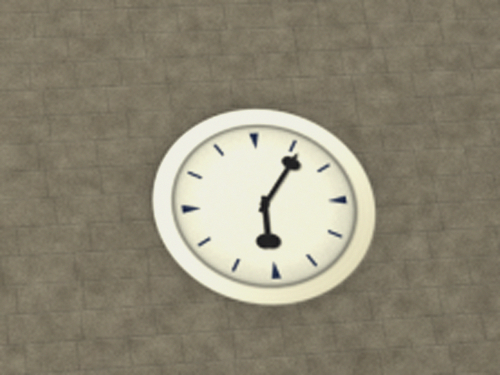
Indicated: 6,06
